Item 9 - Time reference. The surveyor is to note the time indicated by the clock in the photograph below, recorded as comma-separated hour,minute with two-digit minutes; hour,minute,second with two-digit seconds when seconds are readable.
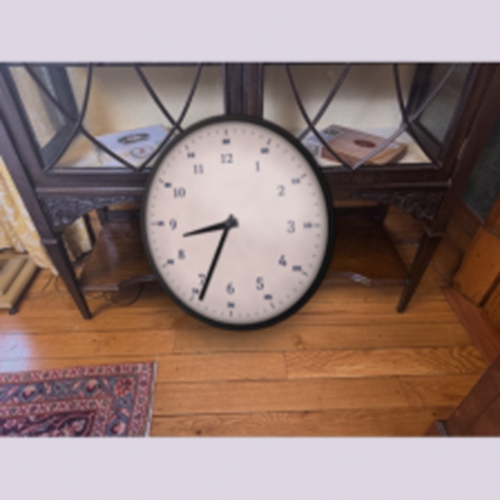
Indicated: 8,34
